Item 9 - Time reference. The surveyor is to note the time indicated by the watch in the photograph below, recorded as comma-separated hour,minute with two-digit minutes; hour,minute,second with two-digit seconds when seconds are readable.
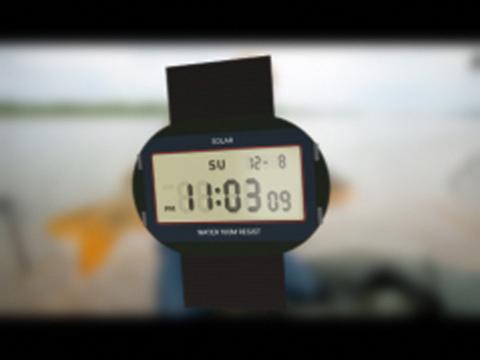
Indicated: 11,03,09
